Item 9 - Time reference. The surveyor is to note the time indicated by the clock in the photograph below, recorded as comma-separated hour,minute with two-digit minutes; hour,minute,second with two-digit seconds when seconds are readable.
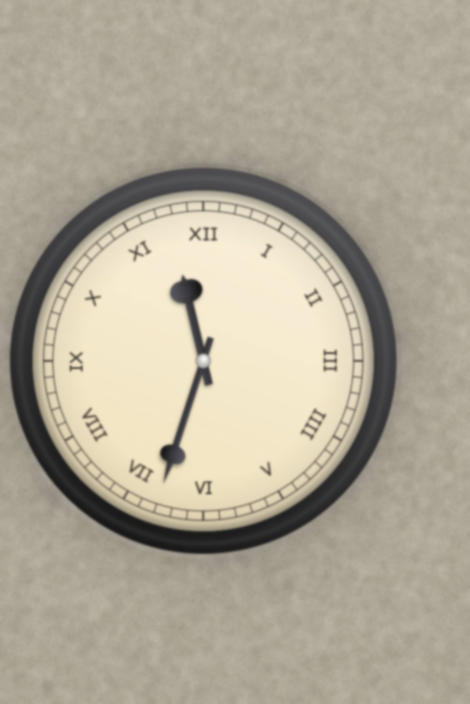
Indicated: 11,33
